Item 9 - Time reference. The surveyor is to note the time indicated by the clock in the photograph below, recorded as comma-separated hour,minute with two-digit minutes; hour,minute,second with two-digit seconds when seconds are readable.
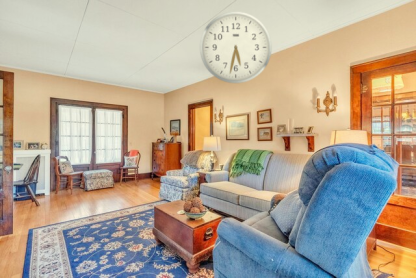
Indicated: 5,32
